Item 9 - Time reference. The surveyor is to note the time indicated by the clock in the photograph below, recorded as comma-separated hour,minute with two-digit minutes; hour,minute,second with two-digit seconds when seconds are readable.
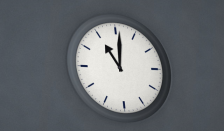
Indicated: 11,01
